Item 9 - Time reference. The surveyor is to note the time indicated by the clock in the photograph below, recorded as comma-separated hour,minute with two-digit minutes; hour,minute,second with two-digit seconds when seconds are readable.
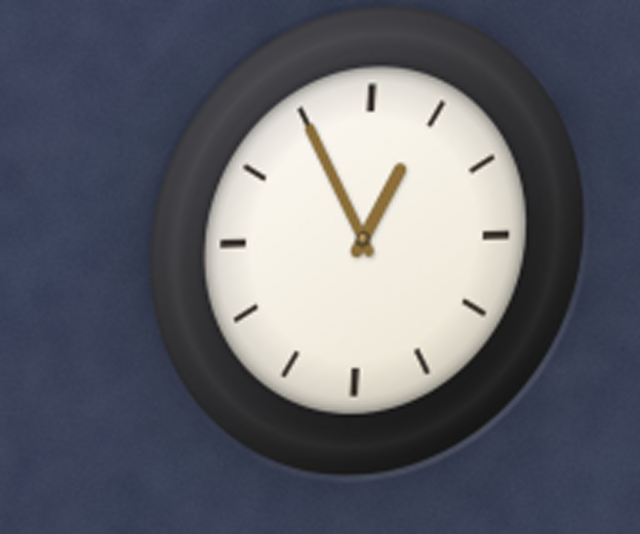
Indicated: 12,55
